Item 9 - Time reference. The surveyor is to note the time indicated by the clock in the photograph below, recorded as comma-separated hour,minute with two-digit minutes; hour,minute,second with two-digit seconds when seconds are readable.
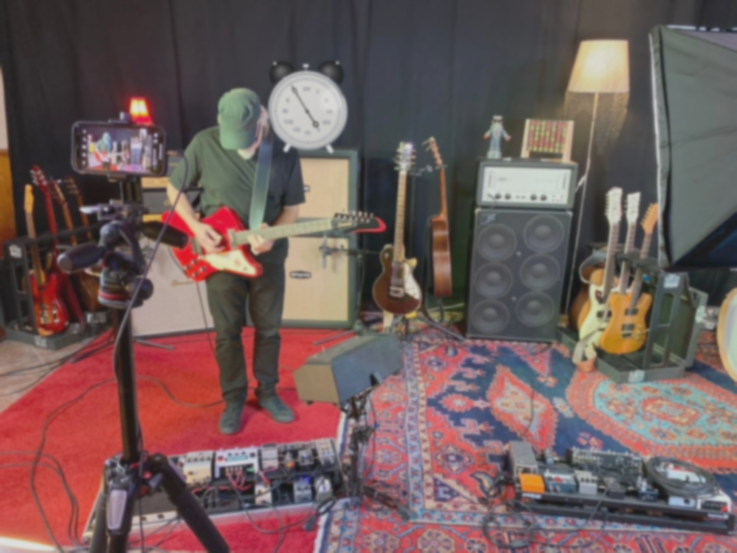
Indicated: 4,55
